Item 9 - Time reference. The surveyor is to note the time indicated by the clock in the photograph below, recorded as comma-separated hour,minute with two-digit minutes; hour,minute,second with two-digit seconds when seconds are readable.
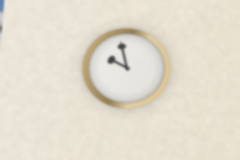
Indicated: 9,58
